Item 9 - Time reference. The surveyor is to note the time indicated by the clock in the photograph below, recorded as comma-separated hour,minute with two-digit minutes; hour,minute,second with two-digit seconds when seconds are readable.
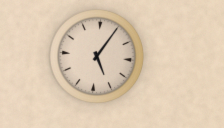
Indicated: 5,05
